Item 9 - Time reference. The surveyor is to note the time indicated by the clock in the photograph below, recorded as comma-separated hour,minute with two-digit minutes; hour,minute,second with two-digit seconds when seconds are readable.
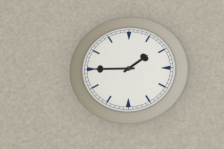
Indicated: 1,45
